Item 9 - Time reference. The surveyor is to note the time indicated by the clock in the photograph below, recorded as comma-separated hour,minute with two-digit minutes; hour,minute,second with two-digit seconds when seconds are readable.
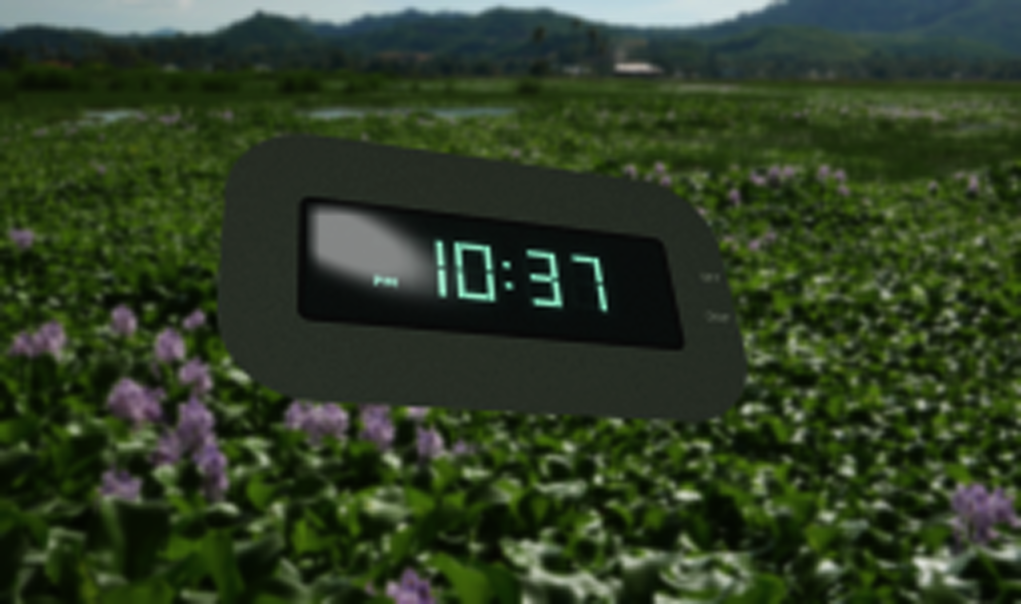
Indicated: 10,37
